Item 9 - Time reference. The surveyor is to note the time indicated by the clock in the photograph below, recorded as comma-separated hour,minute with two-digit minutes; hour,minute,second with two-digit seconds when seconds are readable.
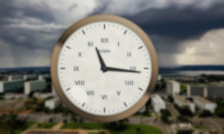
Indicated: 11,16
